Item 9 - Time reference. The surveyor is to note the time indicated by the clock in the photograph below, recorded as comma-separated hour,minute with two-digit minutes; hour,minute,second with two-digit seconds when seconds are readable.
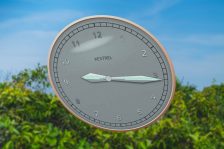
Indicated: 9,16
